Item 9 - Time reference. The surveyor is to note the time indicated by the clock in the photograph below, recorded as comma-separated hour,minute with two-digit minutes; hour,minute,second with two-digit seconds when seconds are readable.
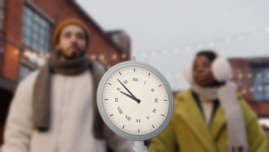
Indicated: 9,53
